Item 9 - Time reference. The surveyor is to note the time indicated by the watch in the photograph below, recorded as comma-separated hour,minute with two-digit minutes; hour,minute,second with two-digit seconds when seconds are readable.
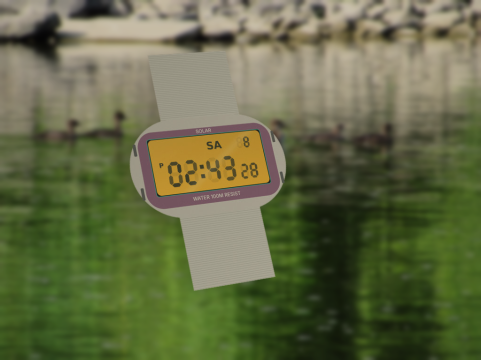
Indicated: 2,43,28
